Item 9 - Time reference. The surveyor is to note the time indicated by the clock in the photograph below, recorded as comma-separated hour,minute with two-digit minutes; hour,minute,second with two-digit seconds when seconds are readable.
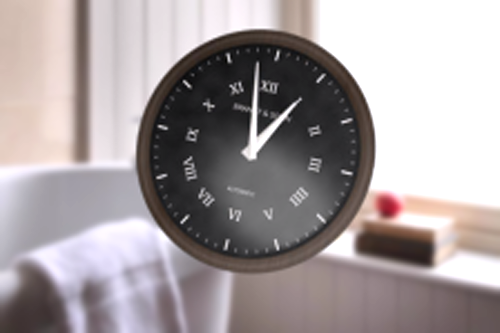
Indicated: 12,58
